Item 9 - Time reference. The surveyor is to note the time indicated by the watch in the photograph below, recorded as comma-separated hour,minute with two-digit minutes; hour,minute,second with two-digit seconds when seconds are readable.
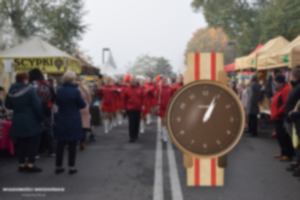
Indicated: 1,04
